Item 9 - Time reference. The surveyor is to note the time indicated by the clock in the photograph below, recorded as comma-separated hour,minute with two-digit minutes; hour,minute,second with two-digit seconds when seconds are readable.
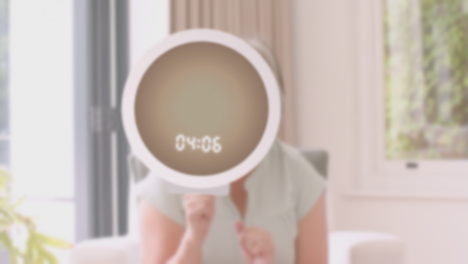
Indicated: 4,06
